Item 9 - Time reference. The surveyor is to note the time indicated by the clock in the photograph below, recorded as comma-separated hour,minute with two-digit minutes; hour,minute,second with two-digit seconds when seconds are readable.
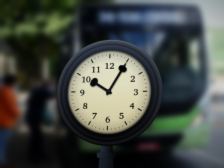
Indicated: 10,05
